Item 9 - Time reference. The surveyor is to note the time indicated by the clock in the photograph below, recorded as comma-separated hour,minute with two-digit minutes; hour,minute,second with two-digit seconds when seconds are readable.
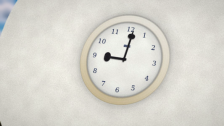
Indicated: 9,01
